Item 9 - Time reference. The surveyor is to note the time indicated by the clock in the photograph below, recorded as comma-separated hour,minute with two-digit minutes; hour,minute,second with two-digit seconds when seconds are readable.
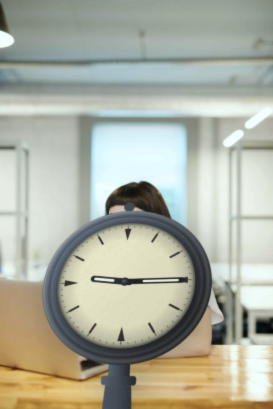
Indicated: 9,15
